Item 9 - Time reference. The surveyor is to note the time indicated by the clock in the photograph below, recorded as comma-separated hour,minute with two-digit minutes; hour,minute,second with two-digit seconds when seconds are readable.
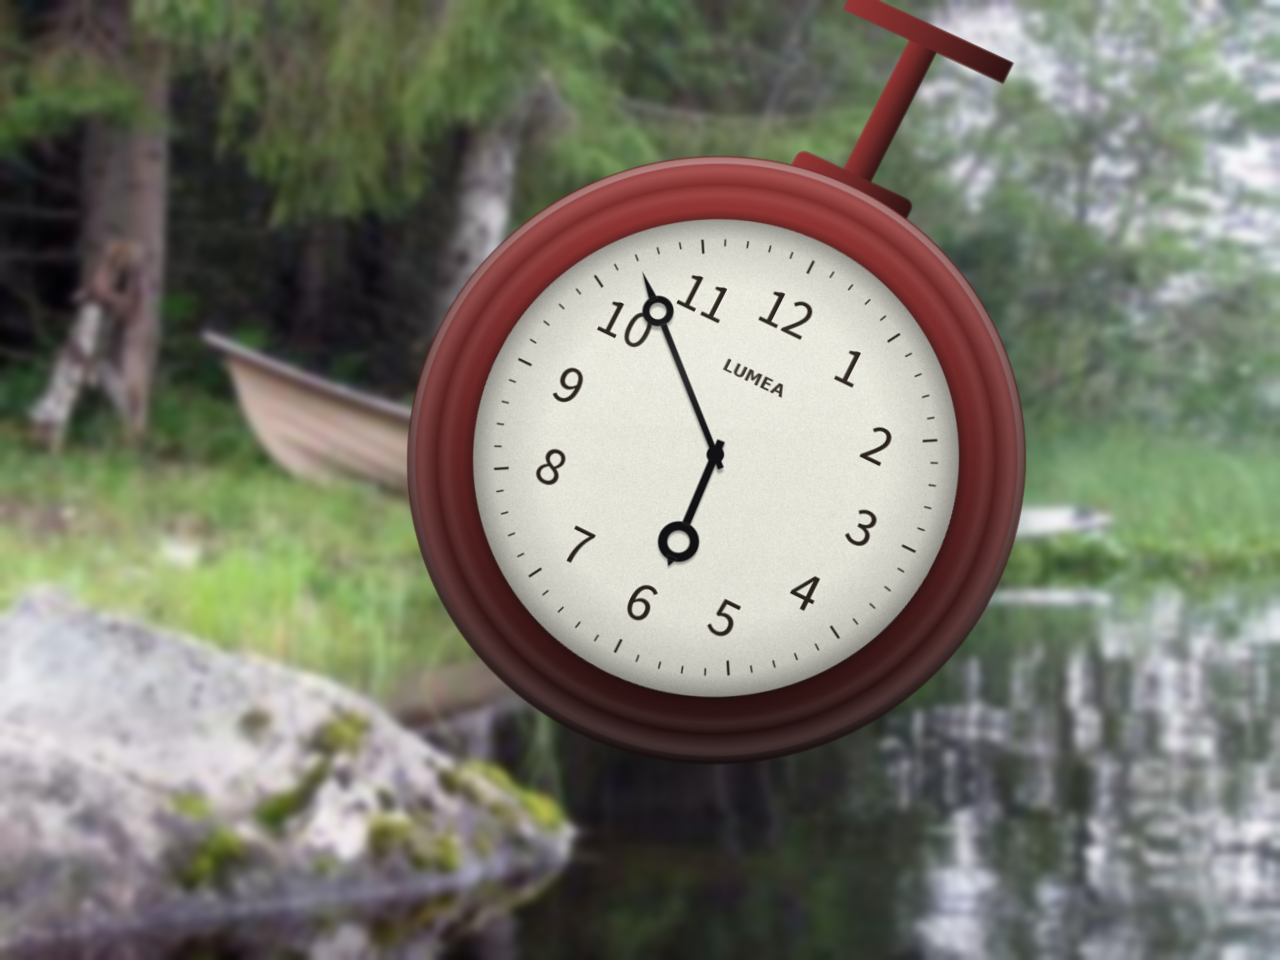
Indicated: 5,52
